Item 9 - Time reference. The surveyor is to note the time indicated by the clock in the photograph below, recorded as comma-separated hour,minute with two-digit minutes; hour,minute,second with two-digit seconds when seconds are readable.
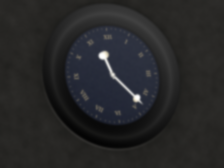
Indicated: 11,23
